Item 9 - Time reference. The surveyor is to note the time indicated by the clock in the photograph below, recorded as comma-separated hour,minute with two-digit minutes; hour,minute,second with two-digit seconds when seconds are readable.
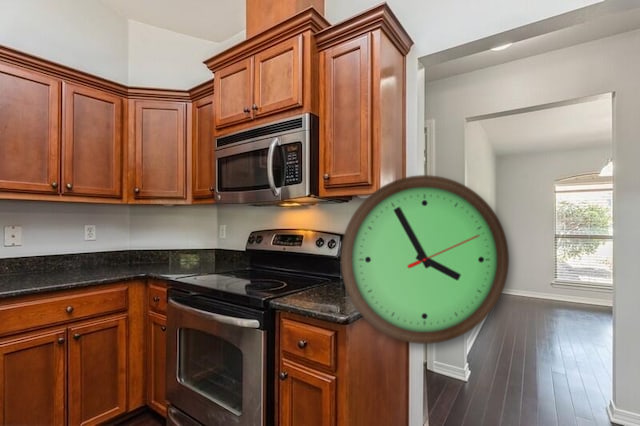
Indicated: 3,55,11
